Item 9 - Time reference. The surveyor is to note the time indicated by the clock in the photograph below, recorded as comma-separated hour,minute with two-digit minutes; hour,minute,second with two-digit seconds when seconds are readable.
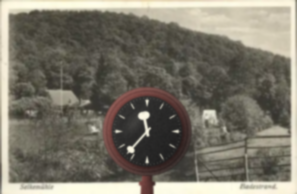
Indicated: 11,37
